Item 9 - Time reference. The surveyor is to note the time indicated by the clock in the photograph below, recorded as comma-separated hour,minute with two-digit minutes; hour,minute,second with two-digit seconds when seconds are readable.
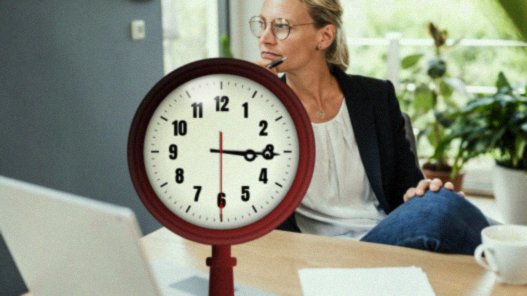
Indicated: 3,15,30
